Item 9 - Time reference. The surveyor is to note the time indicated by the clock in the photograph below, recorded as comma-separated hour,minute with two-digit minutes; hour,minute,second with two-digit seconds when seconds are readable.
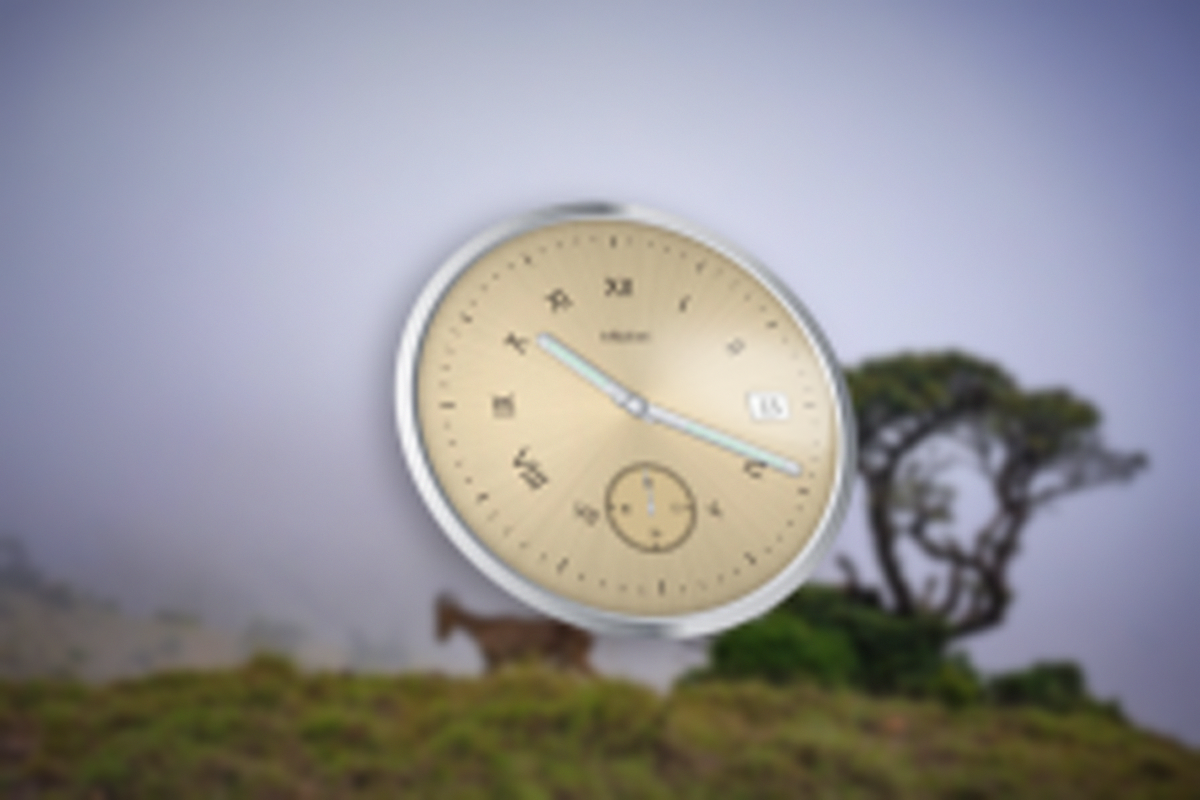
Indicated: 10,19
